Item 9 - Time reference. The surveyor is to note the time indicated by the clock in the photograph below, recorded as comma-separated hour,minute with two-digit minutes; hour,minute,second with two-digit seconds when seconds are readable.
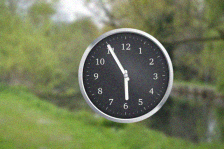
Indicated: 5,55
